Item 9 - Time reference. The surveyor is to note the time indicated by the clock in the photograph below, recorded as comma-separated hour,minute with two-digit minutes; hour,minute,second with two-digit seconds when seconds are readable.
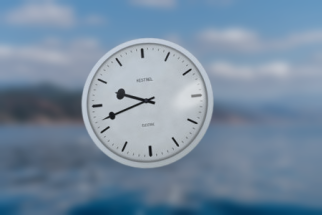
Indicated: 9,42
